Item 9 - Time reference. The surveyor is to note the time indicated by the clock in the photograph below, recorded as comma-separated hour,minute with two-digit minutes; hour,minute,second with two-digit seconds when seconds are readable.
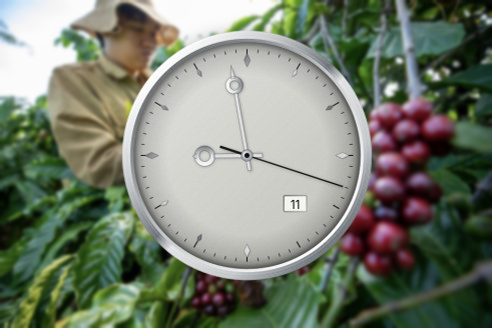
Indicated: 8,58,18
